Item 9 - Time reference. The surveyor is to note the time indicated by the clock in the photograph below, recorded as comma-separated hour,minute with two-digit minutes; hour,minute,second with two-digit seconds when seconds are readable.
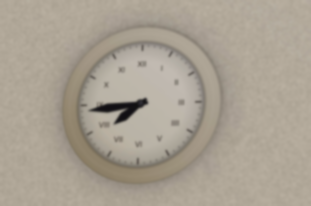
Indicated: 7,44
